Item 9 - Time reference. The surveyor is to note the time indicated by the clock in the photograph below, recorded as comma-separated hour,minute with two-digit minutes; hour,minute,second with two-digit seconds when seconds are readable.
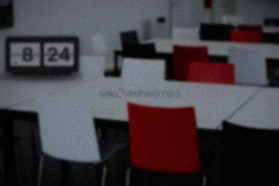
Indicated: 8,24
